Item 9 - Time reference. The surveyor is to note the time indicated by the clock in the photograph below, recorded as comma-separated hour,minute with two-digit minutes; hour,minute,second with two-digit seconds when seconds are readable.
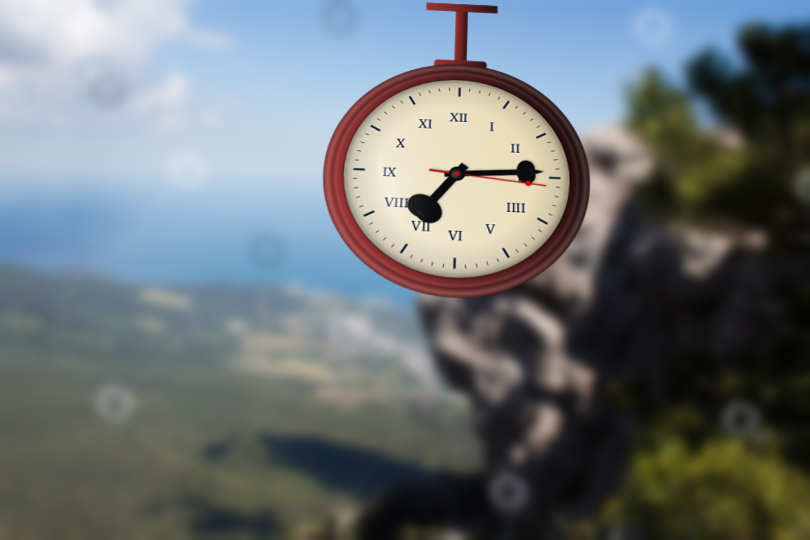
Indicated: 7,14,16
